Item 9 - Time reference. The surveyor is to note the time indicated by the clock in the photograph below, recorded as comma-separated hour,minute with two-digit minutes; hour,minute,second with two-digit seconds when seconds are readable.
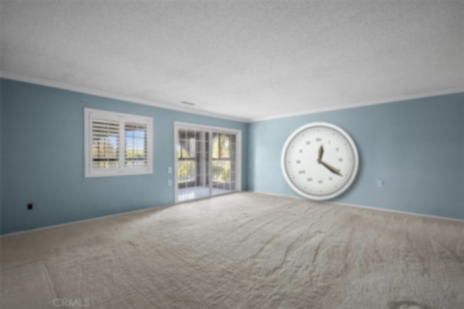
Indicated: 12,21
